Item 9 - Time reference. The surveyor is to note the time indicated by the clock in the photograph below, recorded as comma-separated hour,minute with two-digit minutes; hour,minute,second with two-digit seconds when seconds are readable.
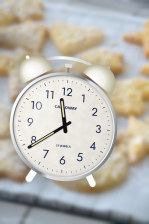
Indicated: 11,39
